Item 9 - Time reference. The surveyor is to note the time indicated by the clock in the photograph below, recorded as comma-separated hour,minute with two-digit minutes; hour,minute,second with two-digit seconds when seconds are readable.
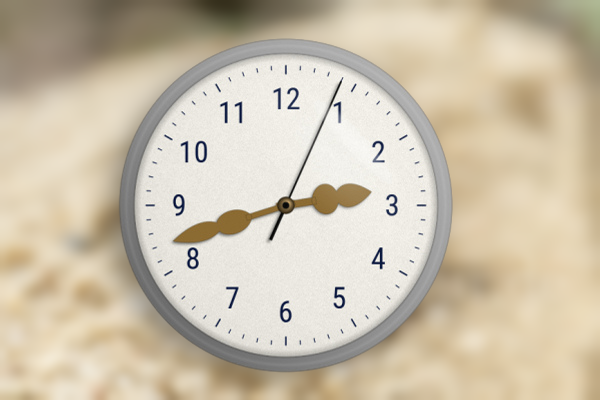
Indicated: 2,42,04
